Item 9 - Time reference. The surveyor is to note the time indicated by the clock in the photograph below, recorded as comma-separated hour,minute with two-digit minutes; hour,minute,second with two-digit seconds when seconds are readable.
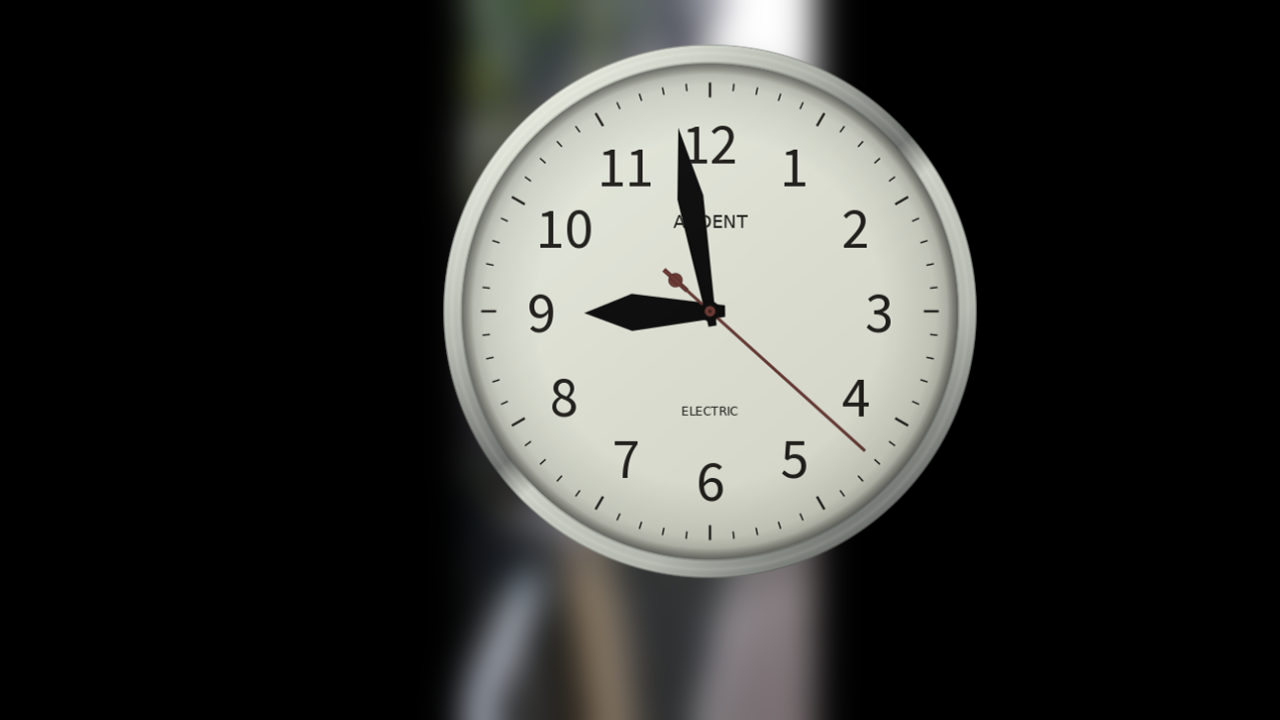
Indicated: 8,58,22
